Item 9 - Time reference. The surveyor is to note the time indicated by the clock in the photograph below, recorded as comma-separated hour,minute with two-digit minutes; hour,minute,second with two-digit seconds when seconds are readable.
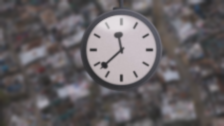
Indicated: 11,38
